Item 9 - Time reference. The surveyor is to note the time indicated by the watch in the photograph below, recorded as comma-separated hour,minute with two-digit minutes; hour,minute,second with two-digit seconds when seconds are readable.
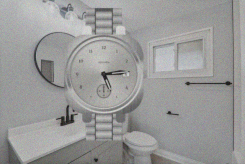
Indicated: 5,14
